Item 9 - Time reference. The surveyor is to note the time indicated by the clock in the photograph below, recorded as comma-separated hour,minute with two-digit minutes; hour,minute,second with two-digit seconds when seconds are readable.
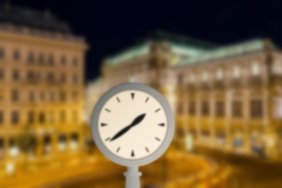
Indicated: 1,39
